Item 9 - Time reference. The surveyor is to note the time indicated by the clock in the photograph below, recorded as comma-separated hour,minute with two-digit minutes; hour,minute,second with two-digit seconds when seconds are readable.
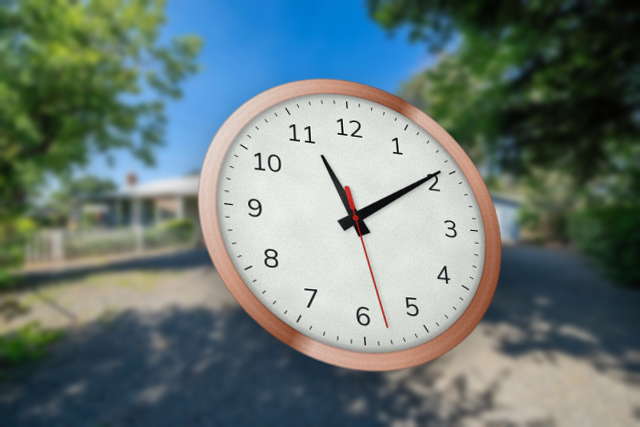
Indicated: 11,09,28
